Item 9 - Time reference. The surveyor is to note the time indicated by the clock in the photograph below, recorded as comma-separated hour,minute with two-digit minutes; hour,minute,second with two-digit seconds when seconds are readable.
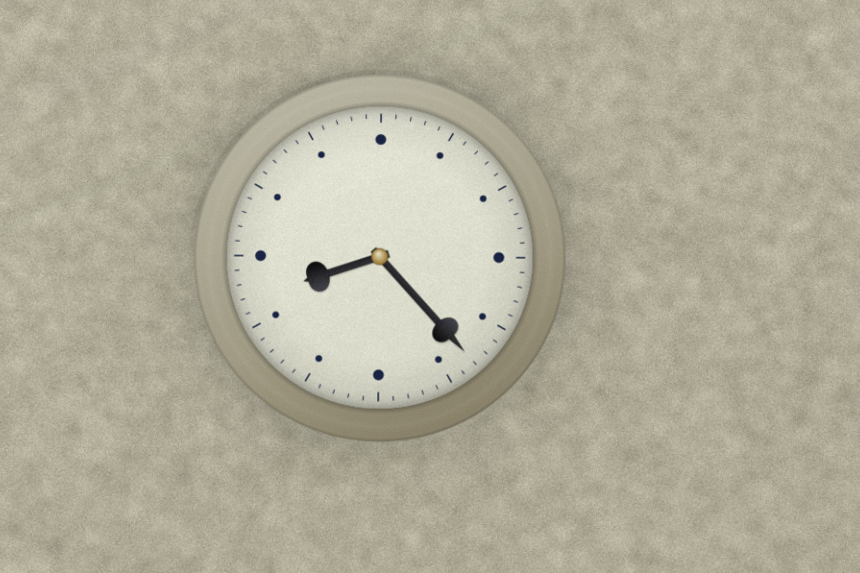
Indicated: 8,23
